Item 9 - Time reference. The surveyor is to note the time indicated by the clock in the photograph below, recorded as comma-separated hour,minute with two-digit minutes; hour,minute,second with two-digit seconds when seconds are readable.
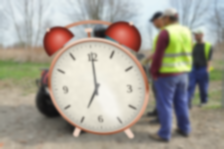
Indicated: 7,00
